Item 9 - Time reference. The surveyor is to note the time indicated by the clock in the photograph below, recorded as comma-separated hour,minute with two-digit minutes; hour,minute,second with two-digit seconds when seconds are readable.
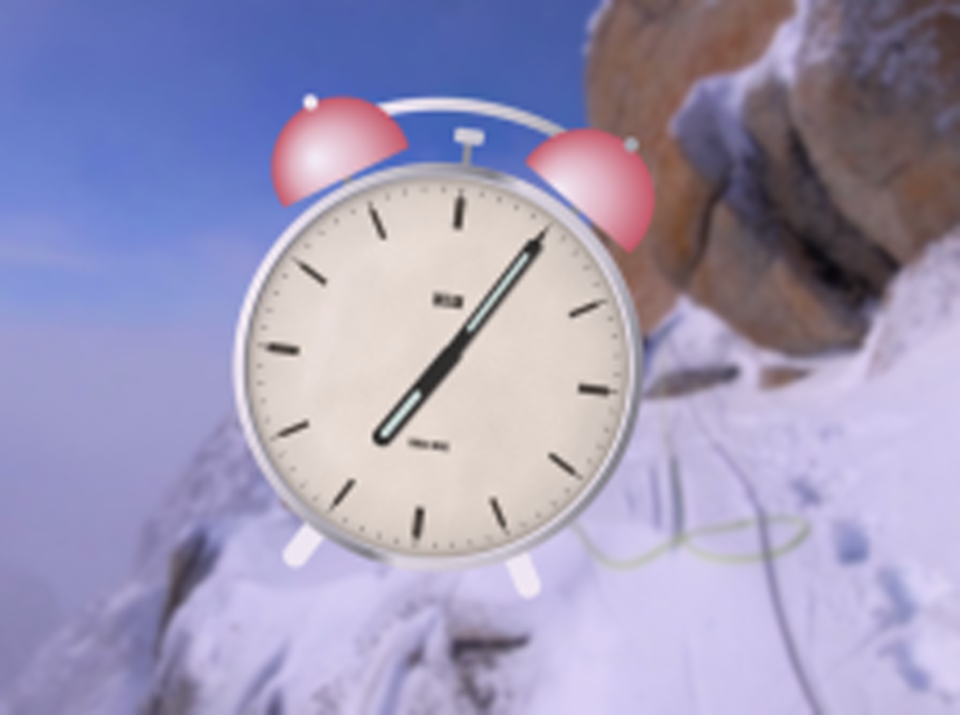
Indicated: 7,05
